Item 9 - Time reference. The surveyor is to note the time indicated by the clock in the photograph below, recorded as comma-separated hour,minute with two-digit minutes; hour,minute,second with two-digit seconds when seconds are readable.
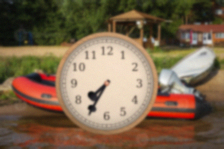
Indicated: 7,35
